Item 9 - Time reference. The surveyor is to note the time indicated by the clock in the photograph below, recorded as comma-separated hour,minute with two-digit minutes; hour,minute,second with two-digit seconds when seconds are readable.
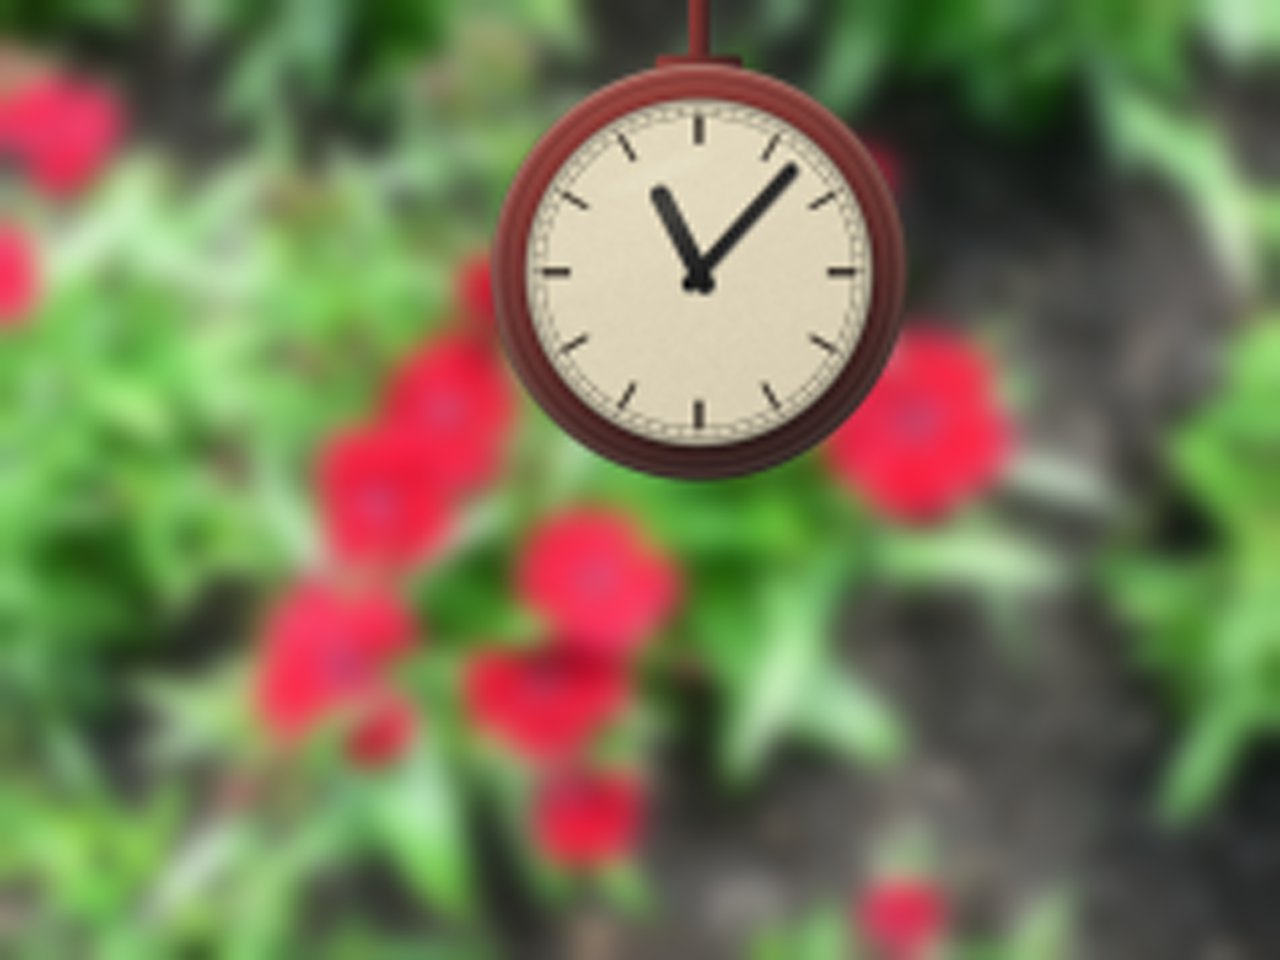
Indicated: 11,07
